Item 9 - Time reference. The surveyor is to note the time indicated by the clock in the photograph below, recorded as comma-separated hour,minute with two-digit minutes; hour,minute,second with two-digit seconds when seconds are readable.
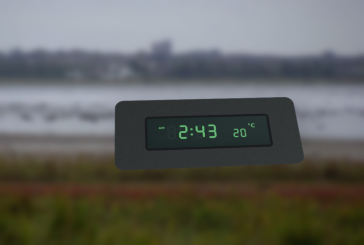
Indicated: 2,43
